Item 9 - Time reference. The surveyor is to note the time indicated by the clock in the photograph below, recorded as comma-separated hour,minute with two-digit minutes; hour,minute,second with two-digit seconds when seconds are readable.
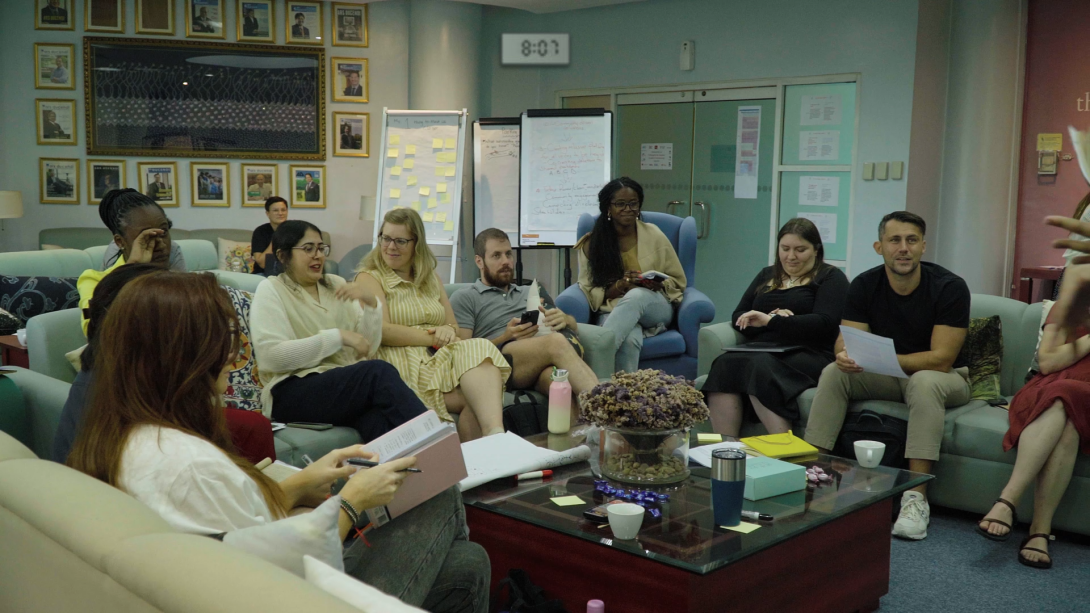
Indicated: 8,07
